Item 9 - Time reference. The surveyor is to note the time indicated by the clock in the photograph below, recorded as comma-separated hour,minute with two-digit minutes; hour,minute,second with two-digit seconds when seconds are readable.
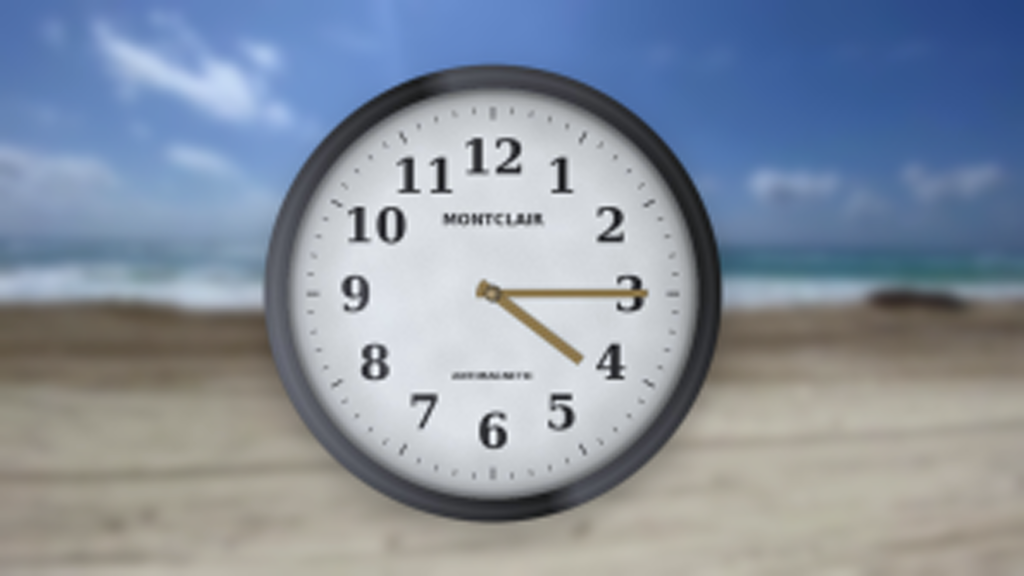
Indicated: 4,15
